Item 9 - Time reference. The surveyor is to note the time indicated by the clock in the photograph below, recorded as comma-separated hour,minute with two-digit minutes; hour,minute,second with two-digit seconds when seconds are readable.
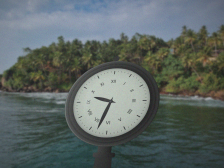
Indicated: 9,33
